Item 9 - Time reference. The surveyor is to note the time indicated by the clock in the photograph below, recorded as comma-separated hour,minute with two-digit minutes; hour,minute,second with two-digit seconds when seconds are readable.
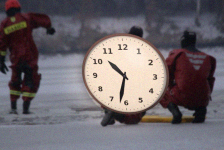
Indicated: 10,32
